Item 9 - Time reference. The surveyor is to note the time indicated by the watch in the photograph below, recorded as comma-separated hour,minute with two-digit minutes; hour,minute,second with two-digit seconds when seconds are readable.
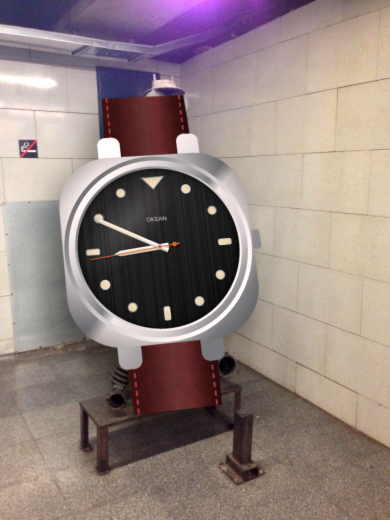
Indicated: 8,49,44
